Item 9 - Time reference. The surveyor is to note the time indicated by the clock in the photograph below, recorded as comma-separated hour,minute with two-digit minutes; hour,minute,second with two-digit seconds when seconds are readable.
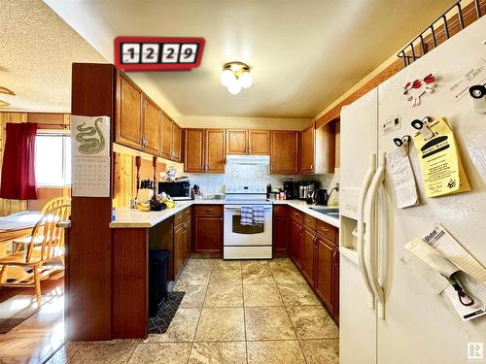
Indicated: 12,29
